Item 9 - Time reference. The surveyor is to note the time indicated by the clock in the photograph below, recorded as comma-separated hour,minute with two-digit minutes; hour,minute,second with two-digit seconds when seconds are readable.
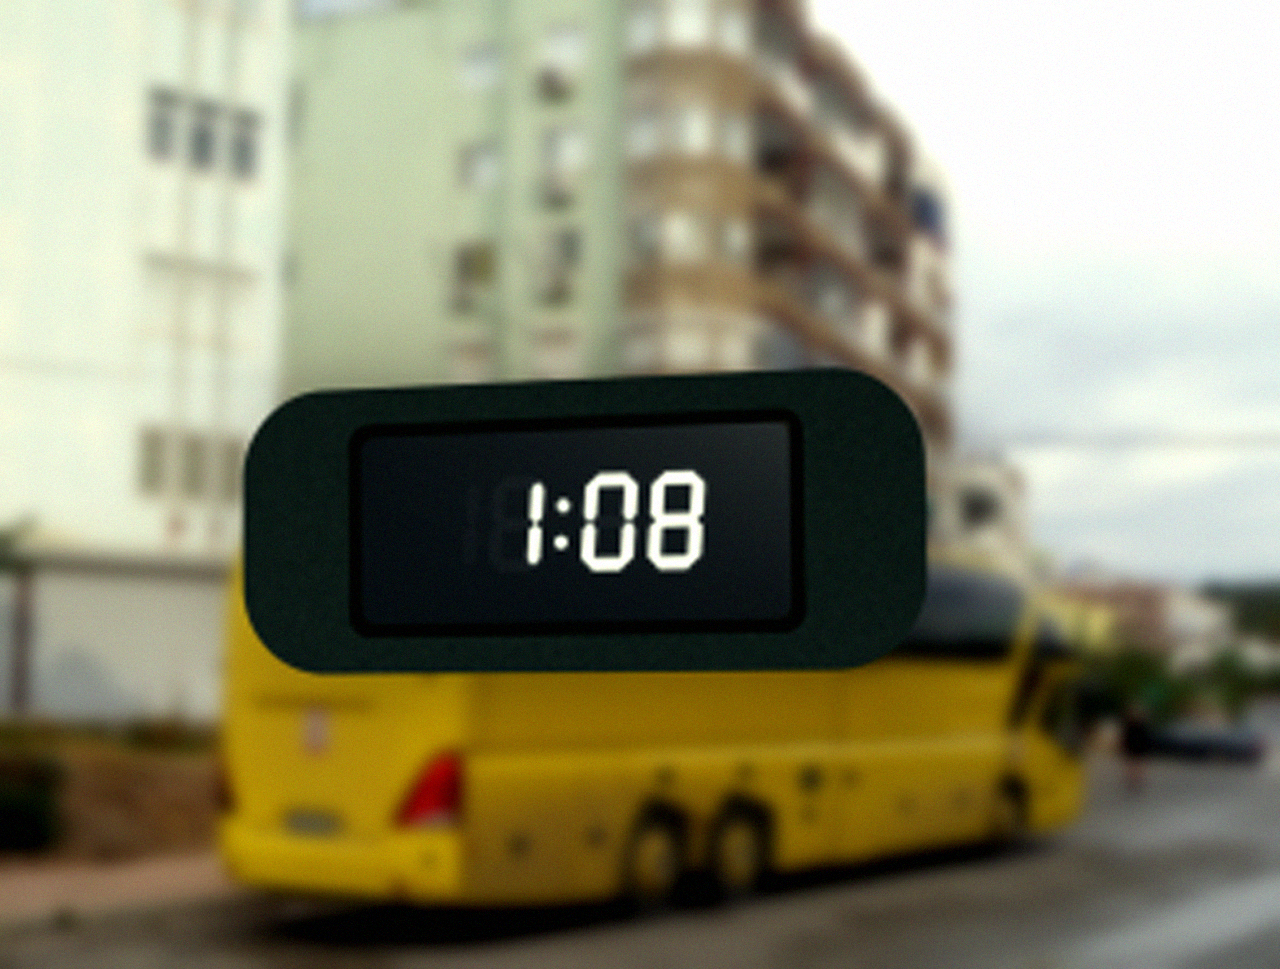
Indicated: 1,08
